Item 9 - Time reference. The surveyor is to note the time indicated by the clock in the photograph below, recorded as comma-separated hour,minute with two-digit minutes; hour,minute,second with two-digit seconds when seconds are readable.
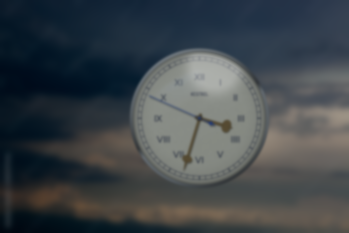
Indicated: 3,32,49
